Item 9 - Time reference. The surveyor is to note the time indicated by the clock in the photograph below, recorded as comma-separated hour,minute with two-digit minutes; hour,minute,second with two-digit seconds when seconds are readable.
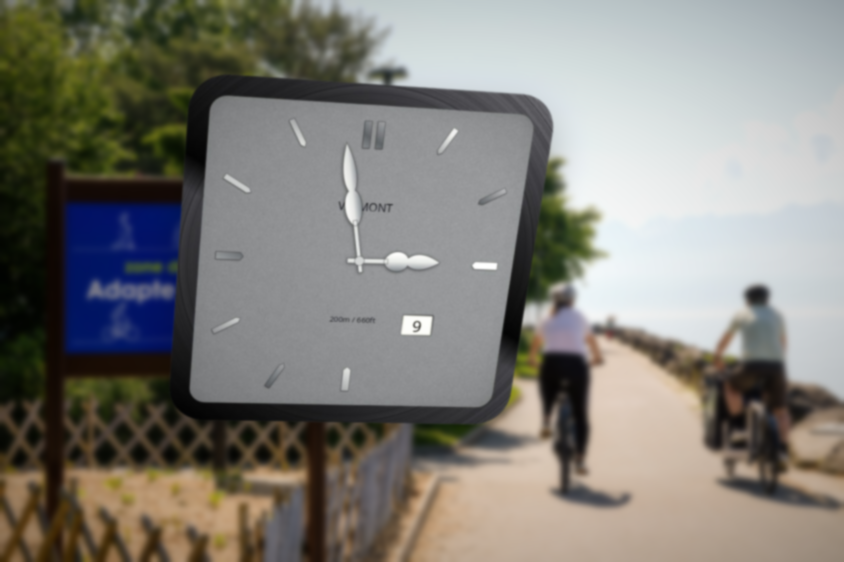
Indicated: 2,58
